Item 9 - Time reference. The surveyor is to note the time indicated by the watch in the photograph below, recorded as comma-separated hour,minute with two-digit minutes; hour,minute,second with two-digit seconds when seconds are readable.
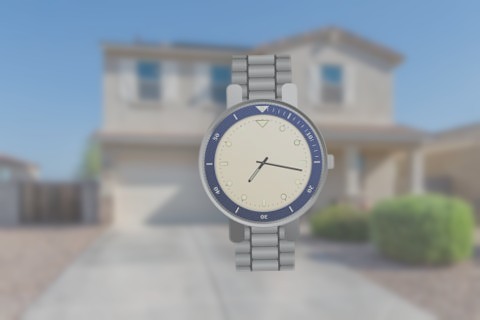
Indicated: 7,17
